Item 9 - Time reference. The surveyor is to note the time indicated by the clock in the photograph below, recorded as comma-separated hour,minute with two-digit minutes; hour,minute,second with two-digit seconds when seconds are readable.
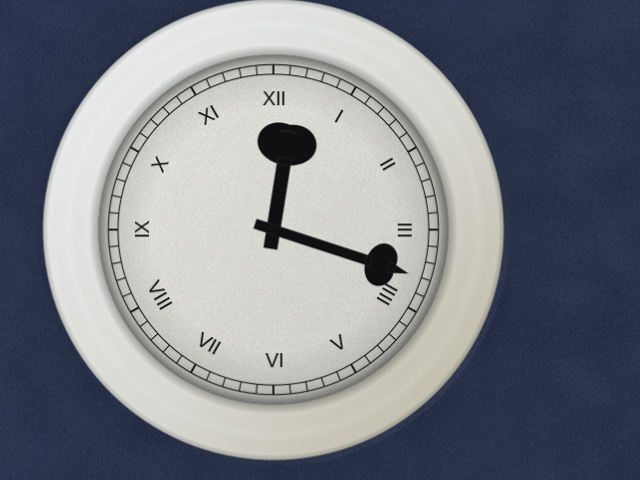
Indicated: 12,18
